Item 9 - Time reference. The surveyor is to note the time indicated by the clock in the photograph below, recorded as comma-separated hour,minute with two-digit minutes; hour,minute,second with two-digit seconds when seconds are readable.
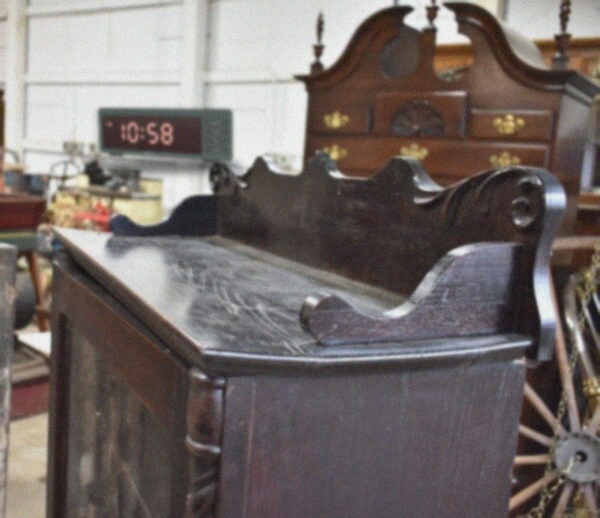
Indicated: 10,58
